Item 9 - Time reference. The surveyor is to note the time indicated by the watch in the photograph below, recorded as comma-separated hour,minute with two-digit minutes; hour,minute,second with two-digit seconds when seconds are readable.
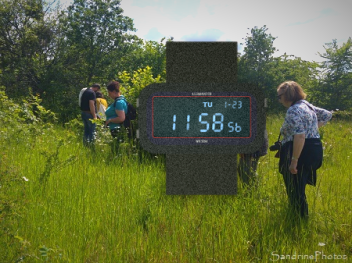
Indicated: 11,58,56
